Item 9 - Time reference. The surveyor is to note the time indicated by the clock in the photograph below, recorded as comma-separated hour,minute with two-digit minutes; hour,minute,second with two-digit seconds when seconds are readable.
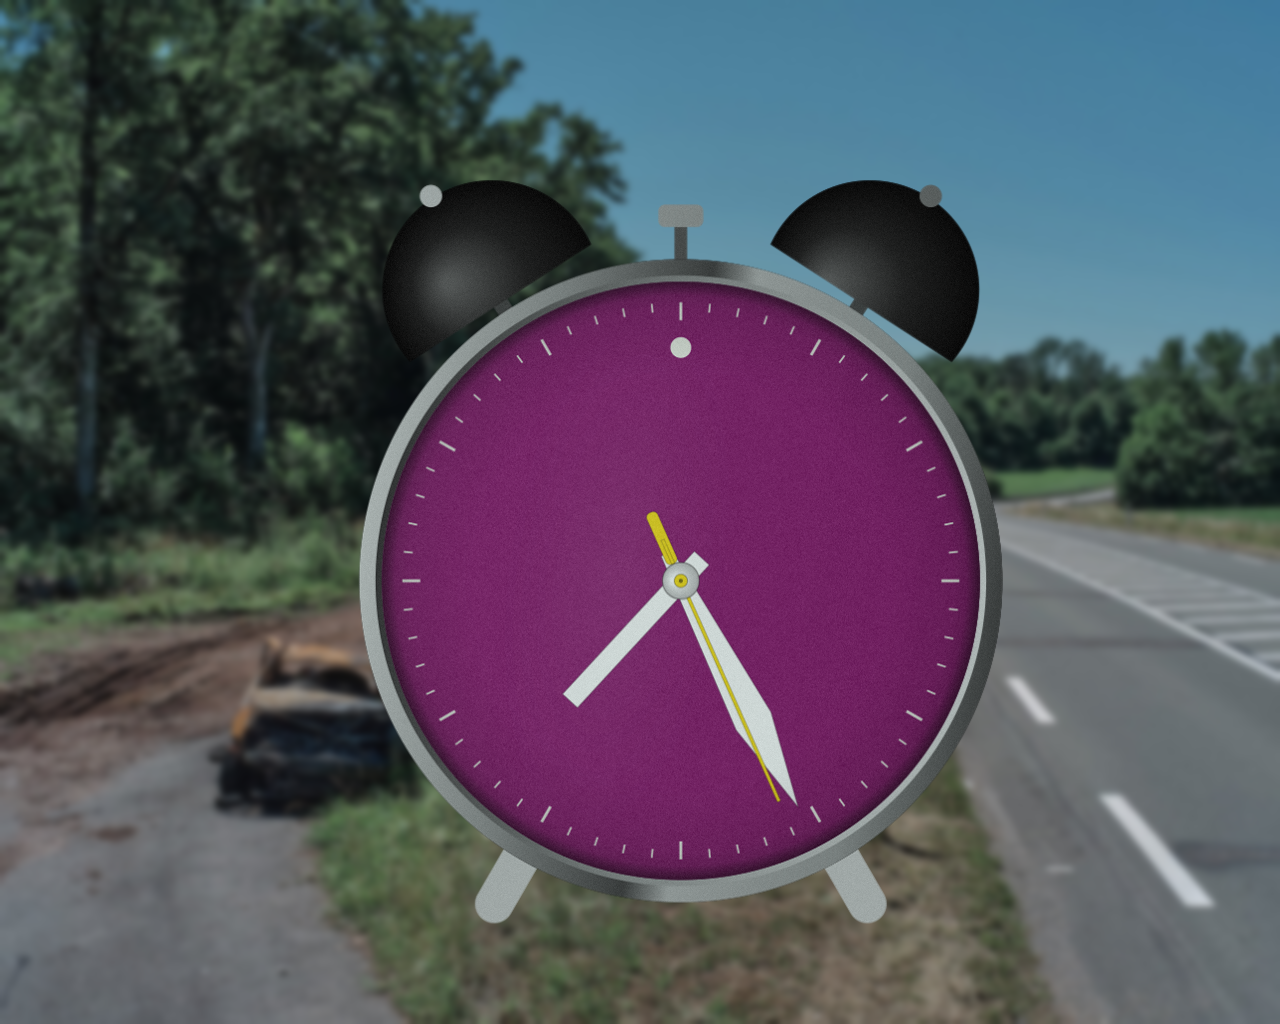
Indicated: 7,25,26
